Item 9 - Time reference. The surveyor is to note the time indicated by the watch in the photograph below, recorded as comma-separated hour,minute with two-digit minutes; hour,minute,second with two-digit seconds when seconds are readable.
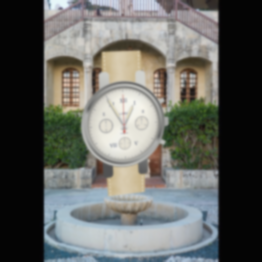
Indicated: 12,55
